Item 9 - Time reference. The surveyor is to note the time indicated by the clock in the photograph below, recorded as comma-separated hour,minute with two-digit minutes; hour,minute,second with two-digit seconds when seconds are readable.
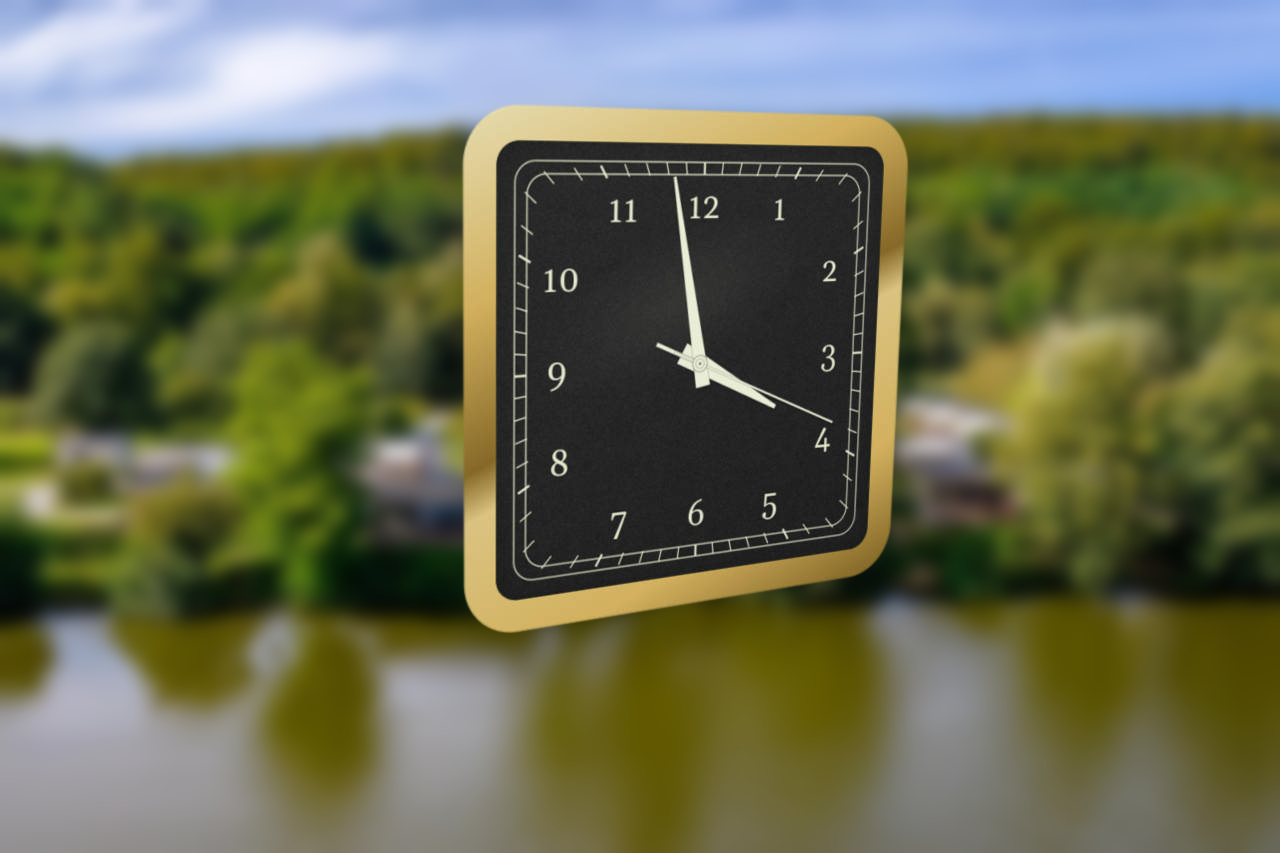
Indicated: 3,58,19
